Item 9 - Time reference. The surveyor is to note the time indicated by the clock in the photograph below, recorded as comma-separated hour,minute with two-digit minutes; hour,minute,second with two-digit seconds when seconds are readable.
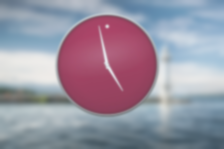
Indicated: 4,58
